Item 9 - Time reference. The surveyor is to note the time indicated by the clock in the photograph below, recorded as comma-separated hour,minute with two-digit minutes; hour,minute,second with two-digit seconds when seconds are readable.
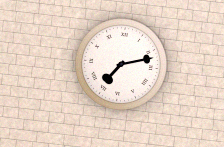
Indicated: 7,12
